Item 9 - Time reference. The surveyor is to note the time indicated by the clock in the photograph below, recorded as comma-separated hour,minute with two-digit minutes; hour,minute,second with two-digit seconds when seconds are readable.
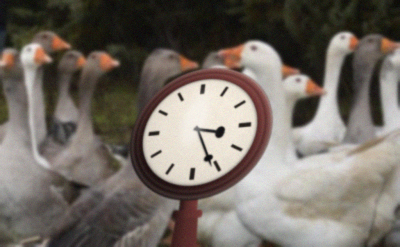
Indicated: 3,26
